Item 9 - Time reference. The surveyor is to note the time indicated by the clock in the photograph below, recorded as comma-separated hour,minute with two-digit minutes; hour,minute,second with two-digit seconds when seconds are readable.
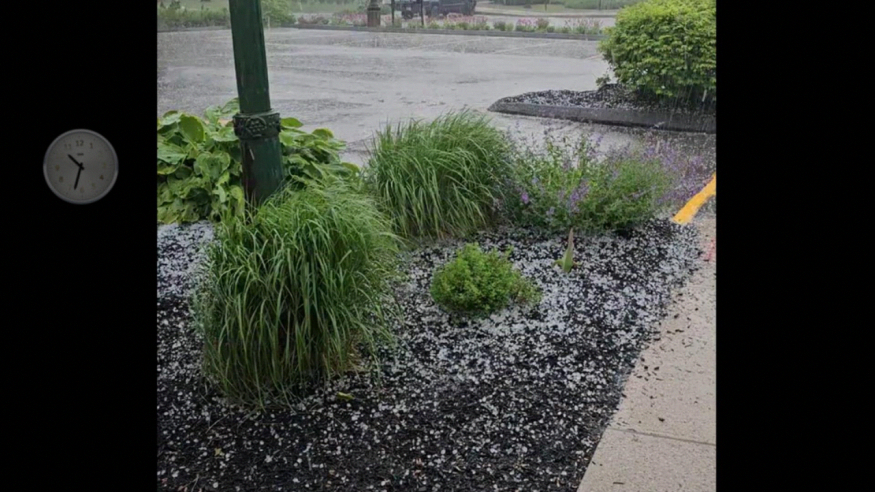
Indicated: 10,33
